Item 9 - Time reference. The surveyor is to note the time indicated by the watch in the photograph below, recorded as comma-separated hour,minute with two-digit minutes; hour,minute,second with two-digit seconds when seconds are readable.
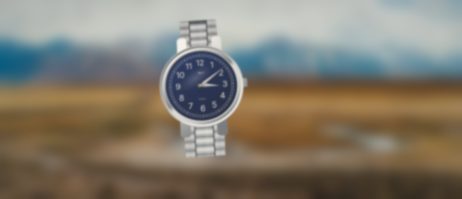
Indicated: 3,09
